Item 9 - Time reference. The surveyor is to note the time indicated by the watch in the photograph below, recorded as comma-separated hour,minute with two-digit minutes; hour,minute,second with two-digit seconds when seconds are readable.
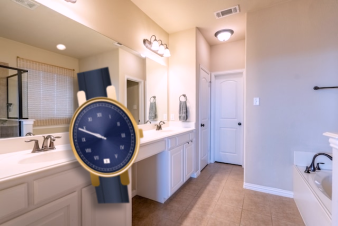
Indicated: 9,49
